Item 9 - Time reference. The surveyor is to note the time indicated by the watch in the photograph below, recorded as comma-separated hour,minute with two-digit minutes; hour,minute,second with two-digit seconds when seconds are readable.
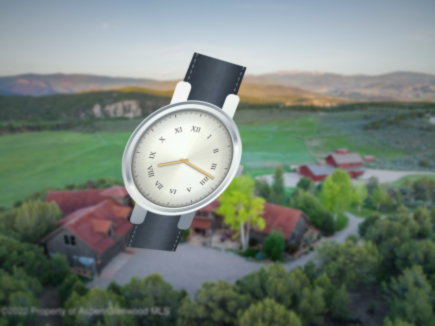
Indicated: 8,18
